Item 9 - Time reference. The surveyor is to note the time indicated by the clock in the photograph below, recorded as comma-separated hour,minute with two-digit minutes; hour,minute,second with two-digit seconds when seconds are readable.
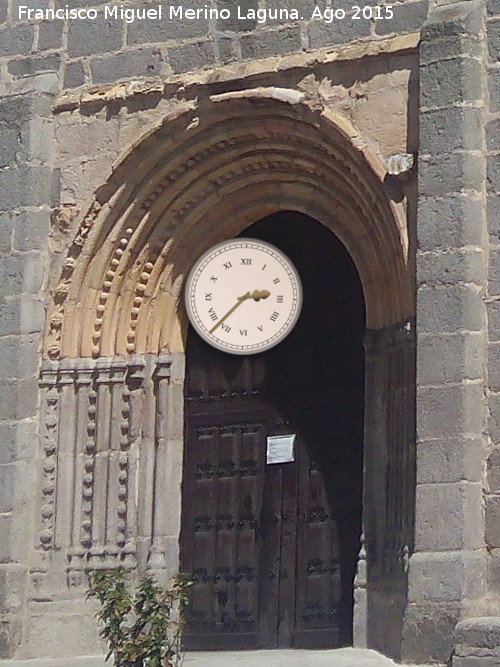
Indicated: 2,37
